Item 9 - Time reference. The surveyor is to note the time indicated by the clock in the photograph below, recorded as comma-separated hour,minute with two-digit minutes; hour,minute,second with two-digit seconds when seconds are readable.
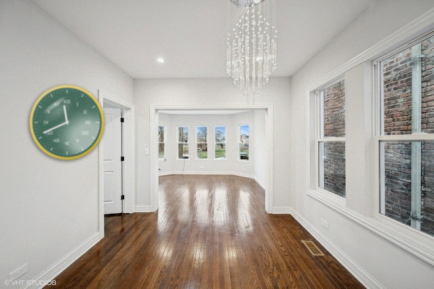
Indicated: 11,41
